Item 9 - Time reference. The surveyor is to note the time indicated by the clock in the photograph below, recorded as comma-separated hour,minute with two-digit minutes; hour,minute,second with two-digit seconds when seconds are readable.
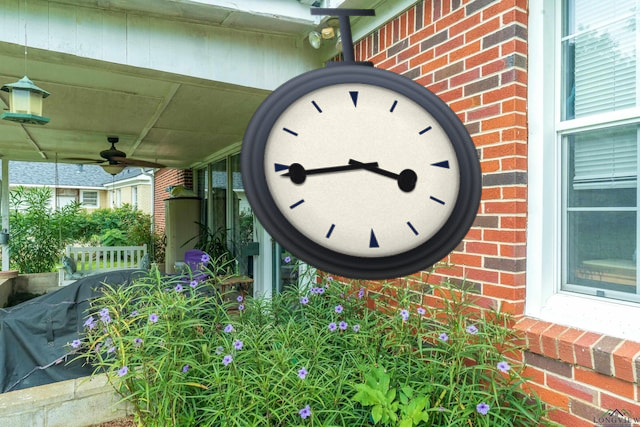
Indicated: 3,44
